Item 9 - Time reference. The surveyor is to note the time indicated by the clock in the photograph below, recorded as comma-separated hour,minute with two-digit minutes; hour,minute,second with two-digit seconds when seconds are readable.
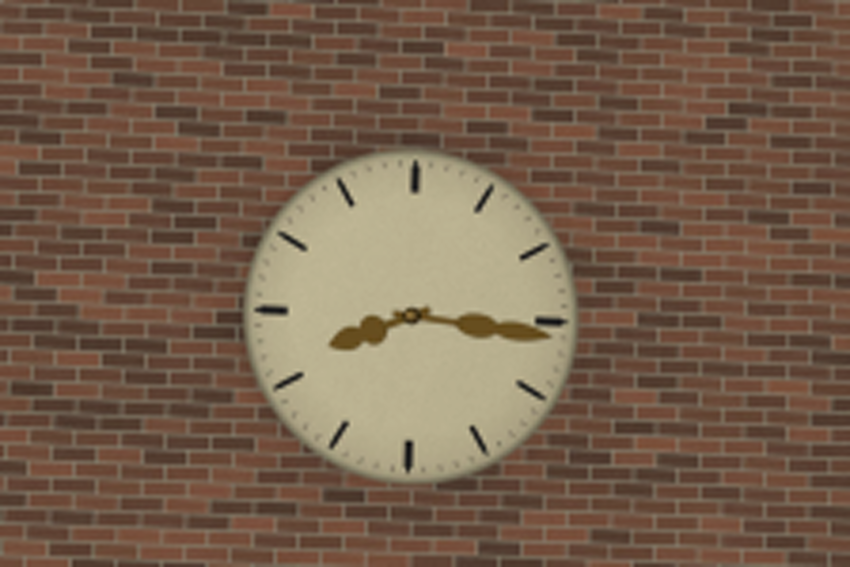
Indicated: 8,16
